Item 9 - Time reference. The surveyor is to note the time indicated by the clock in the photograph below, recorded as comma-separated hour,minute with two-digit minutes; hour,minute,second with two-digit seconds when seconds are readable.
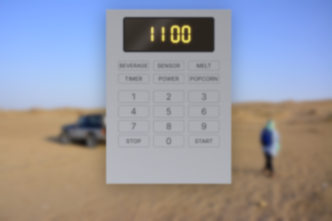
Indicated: 11,00
